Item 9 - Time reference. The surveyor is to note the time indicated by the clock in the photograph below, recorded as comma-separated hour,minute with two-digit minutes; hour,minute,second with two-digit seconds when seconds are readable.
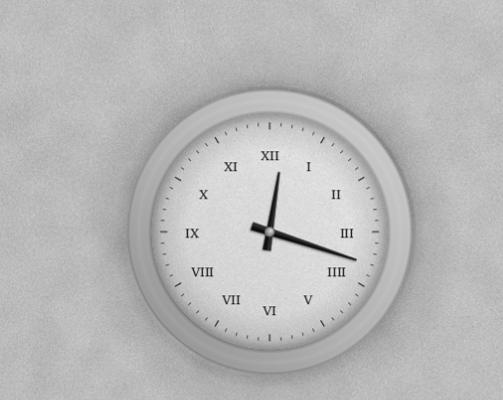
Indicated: 12,18
